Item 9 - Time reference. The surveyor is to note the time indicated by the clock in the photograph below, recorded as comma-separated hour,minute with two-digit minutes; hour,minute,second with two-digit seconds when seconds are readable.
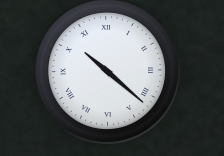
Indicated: 10,22
